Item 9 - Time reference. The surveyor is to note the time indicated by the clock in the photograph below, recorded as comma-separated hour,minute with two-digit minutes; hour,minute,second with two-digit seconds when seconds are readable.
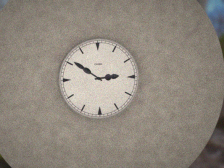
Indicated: 2,51
